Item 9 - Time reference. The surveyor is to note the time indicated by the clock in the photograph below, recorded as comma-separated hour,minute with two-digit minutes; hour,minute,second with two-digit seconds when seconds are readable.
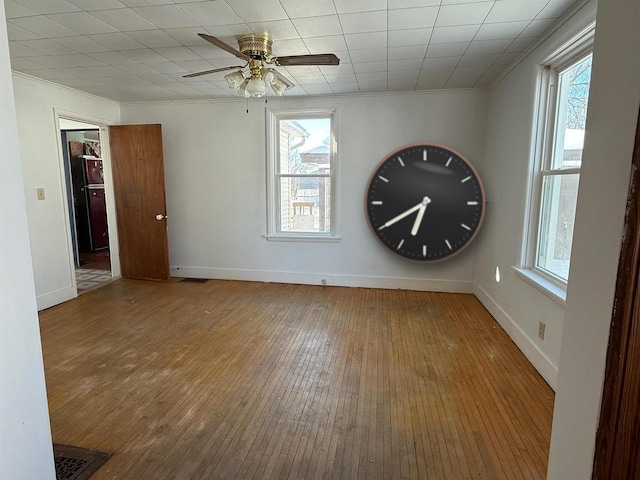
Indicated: 6,40
